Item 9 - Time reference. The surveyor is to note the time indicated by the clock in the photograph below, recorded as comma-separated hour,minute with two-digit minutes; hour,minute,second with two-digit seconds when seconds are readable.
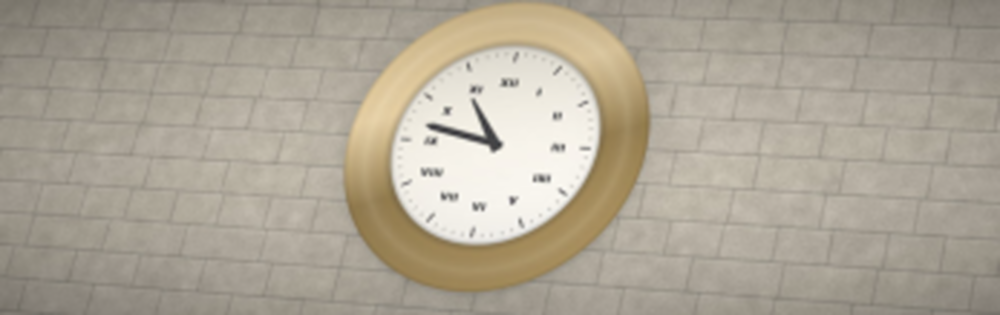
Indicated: 10,47
